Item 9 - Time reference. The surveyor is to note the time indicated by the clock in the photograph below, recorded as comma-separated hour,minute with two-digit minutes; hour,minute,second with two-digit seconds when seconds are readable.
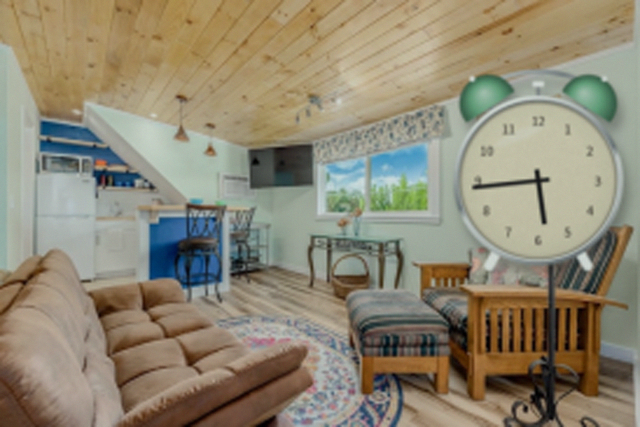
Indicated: 5,44
